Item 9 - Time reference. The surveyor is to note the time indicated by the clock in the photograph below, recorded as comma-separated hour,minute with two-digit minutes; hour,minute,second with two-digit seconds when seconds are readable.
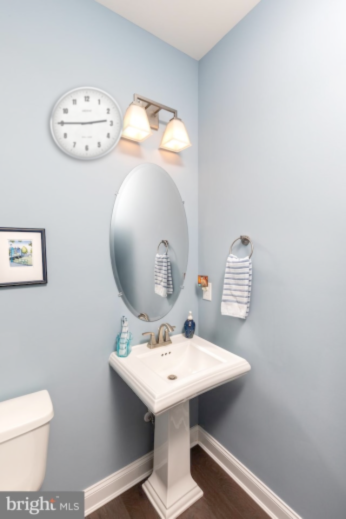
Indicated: 2,45
